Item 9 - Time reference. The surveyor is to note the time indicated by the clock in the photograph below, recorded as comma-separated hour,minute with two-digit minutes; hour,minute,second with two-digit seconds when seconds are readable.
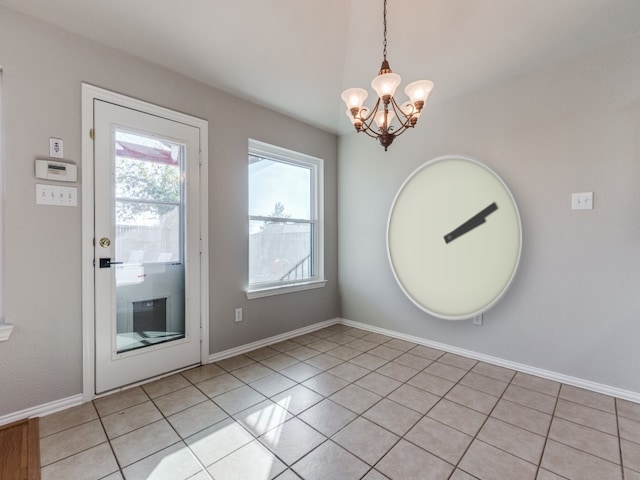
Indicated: 2,10
